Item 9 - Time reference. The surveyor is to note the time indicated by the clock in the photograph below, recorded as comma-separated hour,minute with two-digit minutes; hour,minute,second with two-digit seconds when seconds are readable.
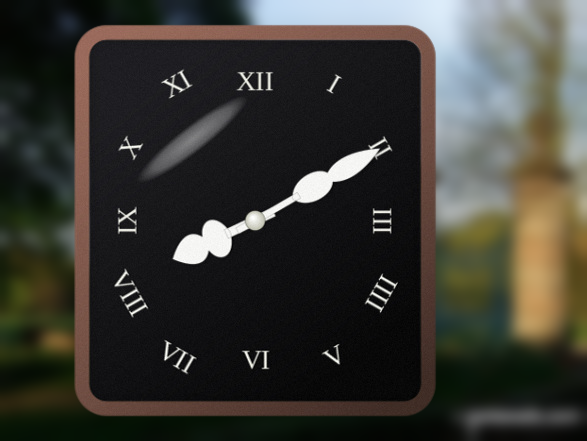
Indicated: 8,10
